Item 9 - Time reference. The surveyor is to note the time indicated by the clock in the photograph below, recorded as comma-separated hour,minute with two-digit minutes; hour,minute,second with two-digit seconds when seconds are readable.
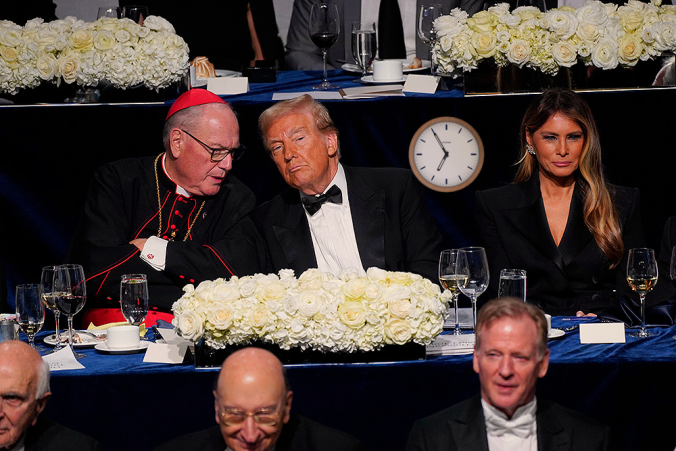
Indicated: 6,55
